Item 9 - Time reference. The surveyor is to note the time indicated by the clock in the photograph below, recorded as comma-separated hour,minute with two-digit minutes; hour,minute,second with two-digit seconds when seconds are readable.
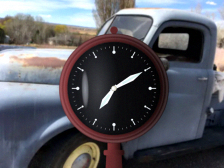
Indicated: 7,10
